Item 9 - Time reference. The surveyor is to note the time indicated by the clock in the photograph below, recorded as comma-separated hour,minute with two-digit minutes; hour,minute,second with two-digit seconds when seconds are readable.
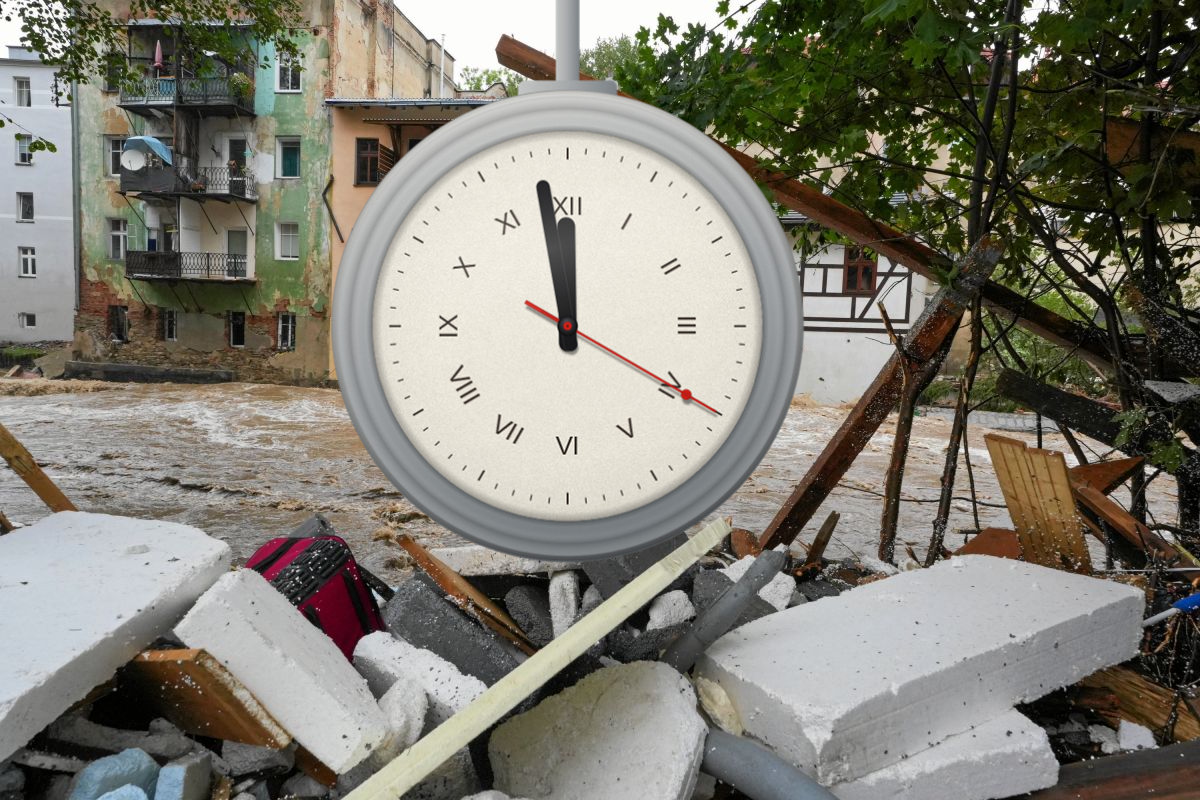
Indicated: 11,58,20
